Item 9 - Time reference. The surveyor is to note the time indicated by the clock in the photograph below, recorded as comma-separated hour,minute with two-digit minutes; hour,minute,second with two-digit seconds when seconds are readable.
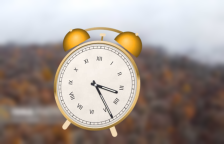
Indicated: 3,24
